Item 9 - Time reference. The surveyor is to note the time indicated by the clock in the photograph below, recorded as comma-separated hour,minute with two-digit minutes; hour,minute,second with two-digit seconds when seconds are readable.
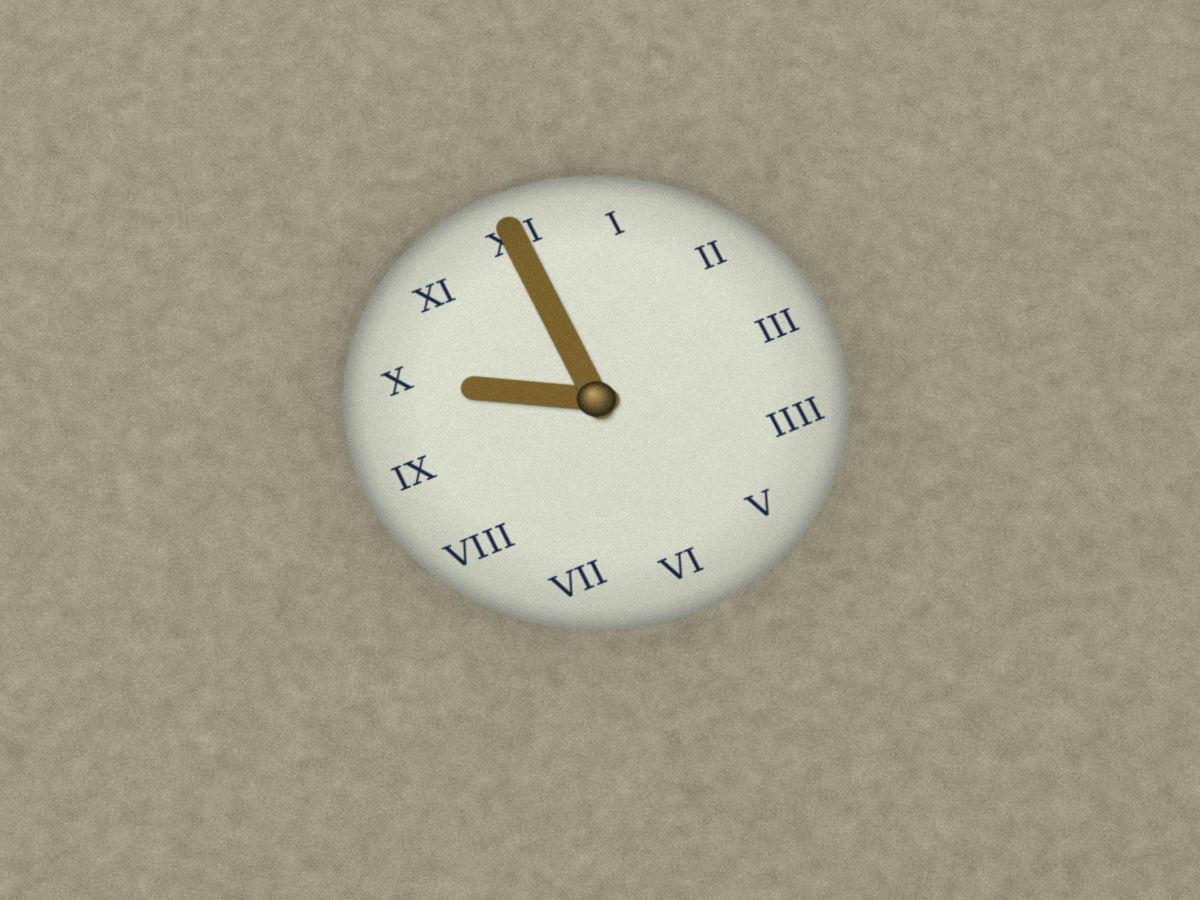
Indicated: 10,00
